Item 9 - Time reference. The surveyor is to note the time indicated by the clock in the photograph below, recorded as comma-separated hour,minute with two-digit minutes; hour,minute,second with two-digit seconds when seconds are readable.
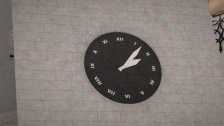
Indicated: 2,07
